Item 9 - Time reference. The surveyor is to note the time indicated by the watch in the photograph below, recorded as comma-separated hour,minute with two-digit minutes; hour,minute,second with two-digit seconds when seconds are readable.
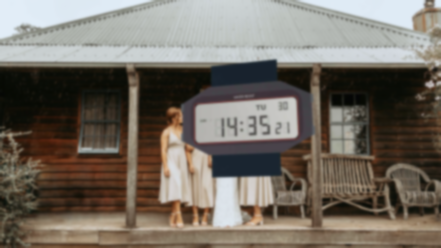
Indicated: 14,35
